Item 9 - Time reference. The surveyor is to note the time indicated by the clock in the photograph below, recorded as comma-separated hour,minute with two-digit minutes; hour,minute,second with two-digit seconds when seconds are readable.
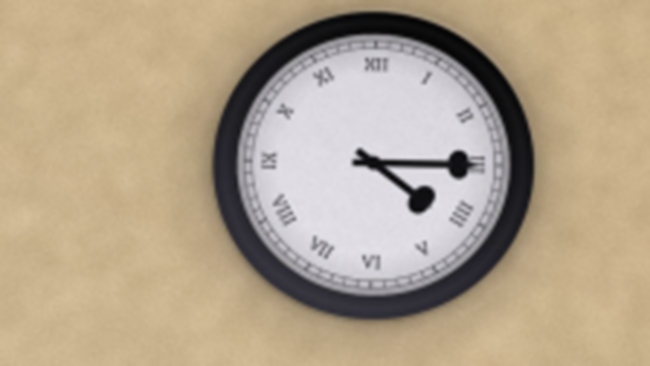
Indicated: 4,15
